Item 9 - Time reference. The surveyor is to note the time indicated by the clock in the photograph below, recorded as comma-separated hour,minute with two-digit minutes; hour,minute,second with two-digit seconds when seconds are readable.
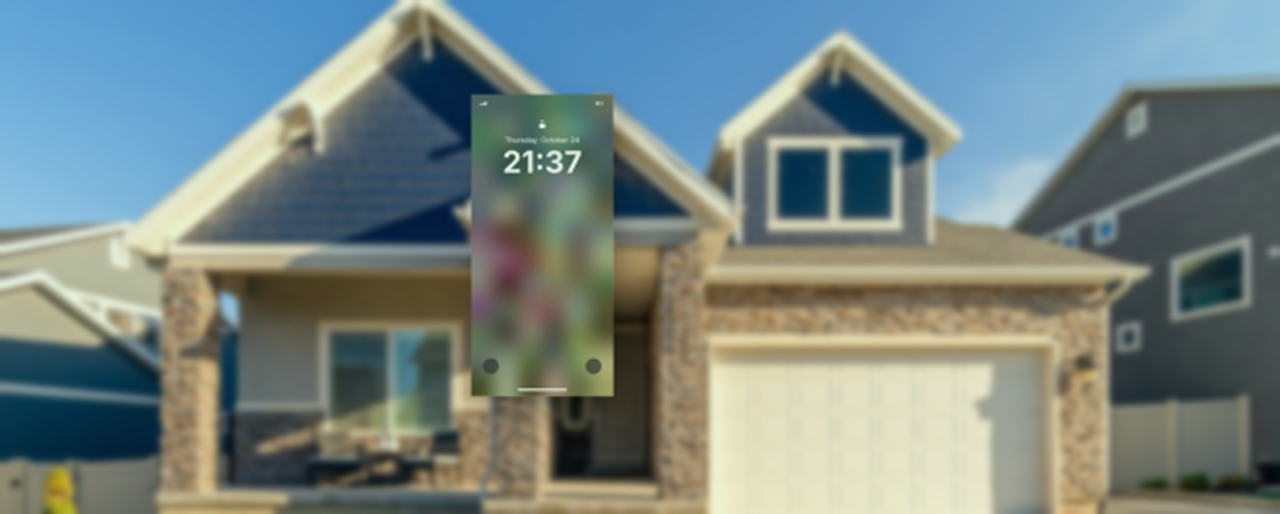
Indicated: 21,37
